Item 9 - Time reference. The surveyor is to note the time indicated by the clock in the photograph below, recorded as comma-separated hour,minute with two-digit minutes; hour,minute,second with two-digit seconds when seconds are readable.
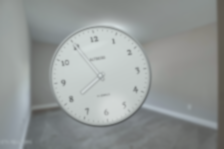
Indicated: 7,55
